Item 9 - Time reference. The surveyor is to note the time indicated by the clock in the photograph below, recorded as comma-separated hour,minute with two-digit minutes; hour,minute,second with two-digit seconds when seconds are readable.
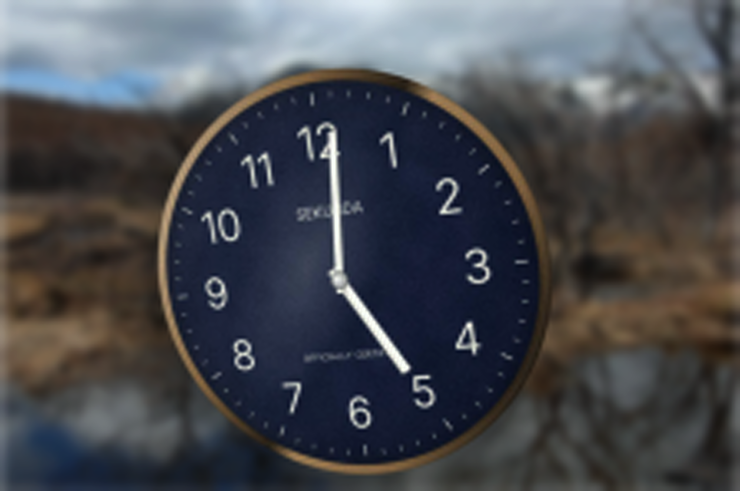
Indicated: 5,01
